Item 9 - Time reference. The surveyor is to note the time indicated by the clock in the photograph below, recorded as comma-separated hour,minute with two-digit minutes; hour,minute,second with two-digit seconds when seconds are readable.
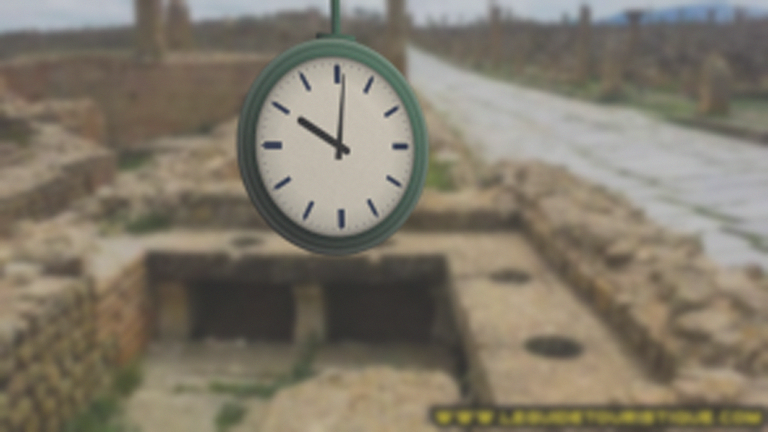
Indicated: 10,01
